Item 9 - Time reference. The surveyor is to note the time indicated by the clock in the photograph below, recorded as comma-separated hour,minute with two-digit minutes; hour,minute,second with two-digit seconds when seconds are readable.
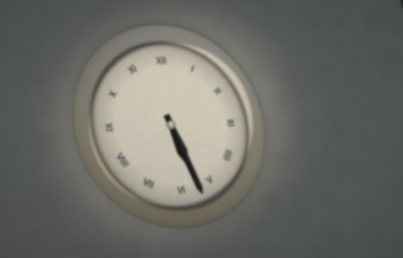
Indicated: 5,27
